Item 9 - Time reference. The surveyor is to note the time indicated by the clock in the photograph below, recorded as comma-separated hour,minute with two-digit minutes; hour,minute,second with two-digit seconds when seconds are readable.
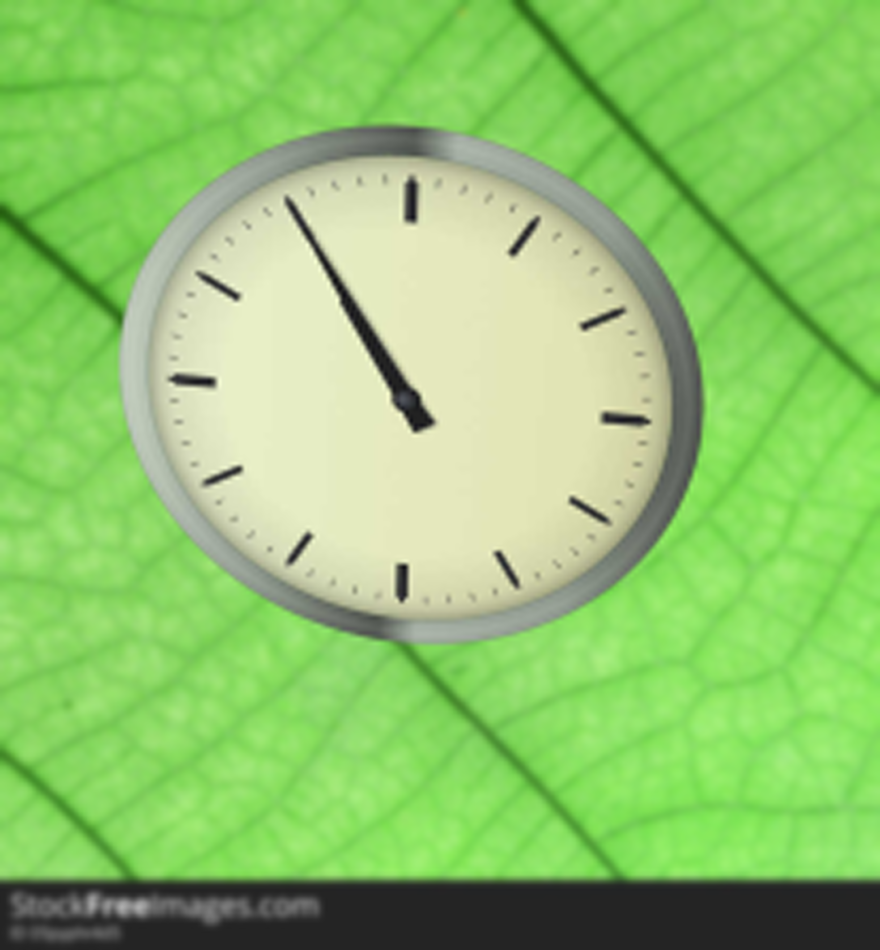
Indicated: 10,55
